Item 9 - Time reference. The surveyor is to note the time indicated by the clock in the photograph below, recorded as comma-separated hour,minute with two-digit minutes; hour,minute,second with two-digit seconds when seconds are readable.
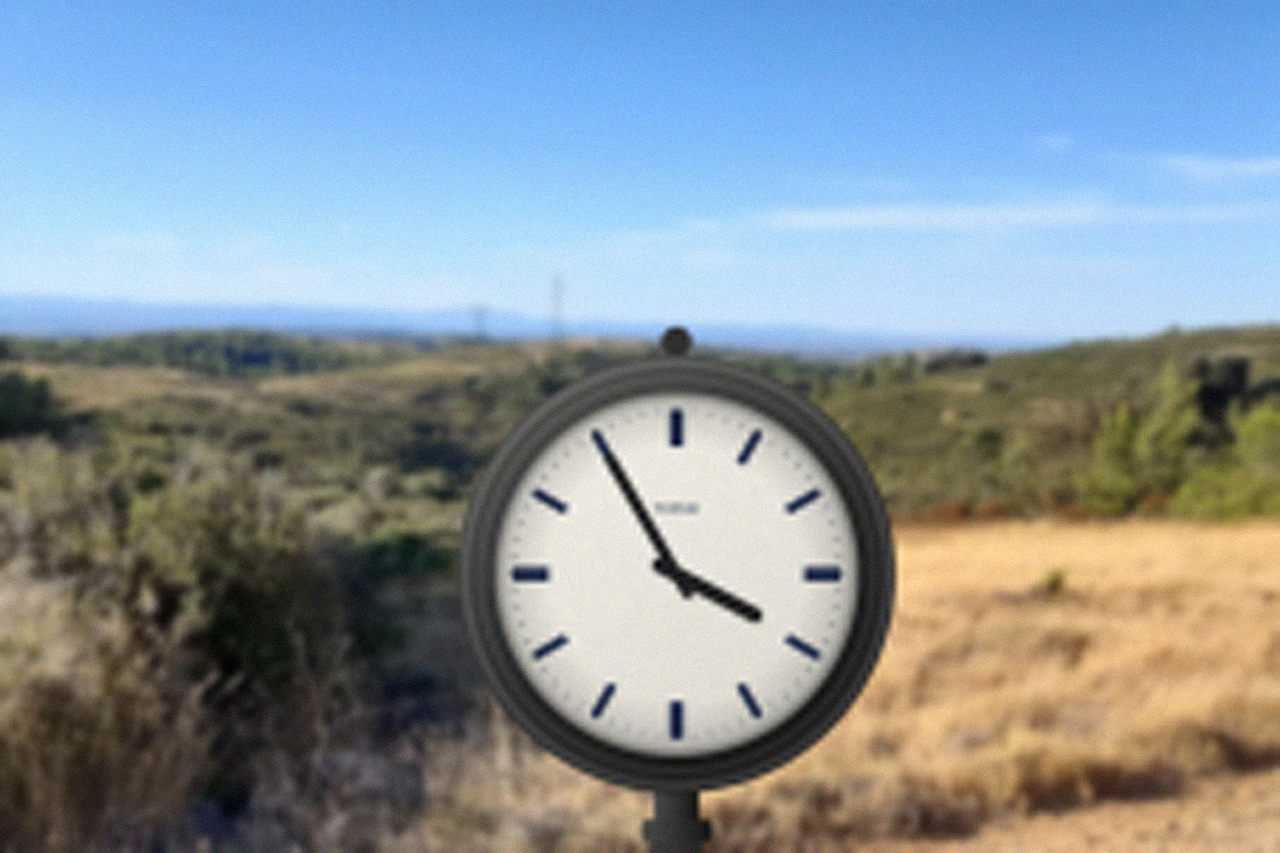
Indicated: 3,55
